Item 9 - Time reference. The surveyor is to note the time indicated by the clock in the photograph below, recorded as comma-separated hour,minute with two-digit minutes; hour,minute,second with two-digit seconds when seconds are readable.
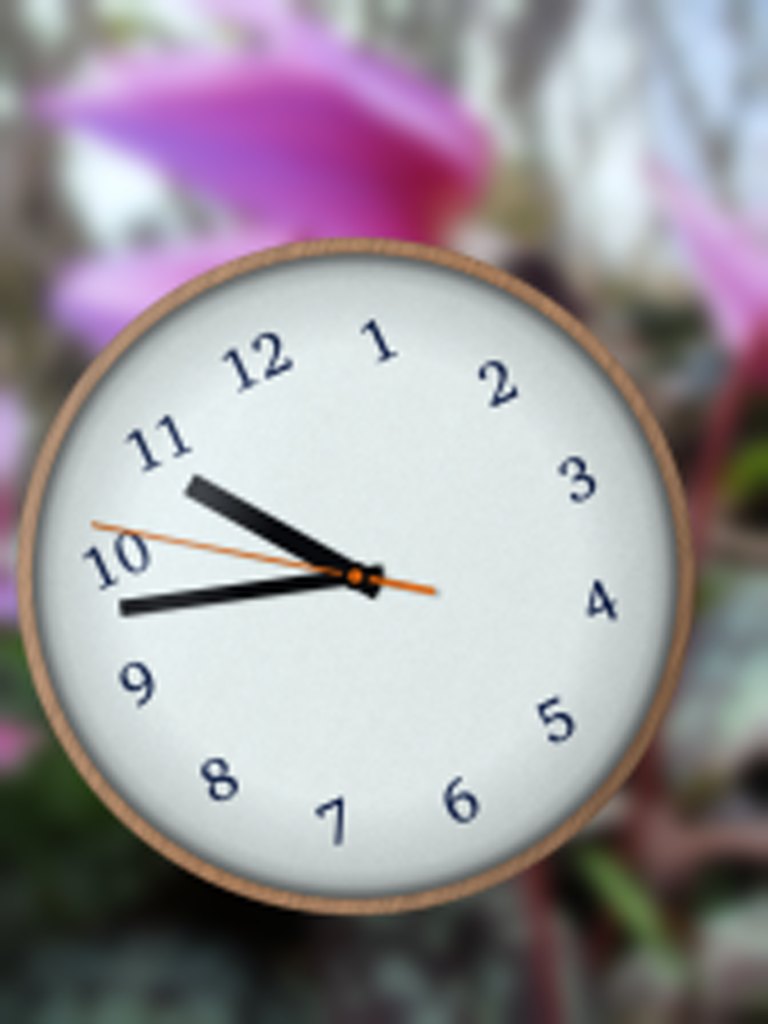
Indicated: 10,47,51
